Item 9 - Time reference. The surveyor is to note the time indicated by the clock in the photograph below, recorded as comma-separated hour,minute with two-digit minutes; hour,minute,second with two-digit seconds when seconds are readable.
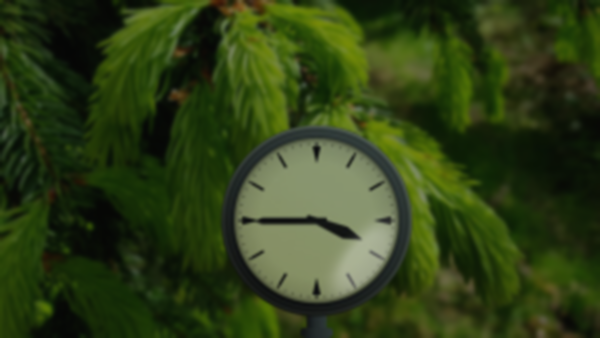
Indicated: 3,45
